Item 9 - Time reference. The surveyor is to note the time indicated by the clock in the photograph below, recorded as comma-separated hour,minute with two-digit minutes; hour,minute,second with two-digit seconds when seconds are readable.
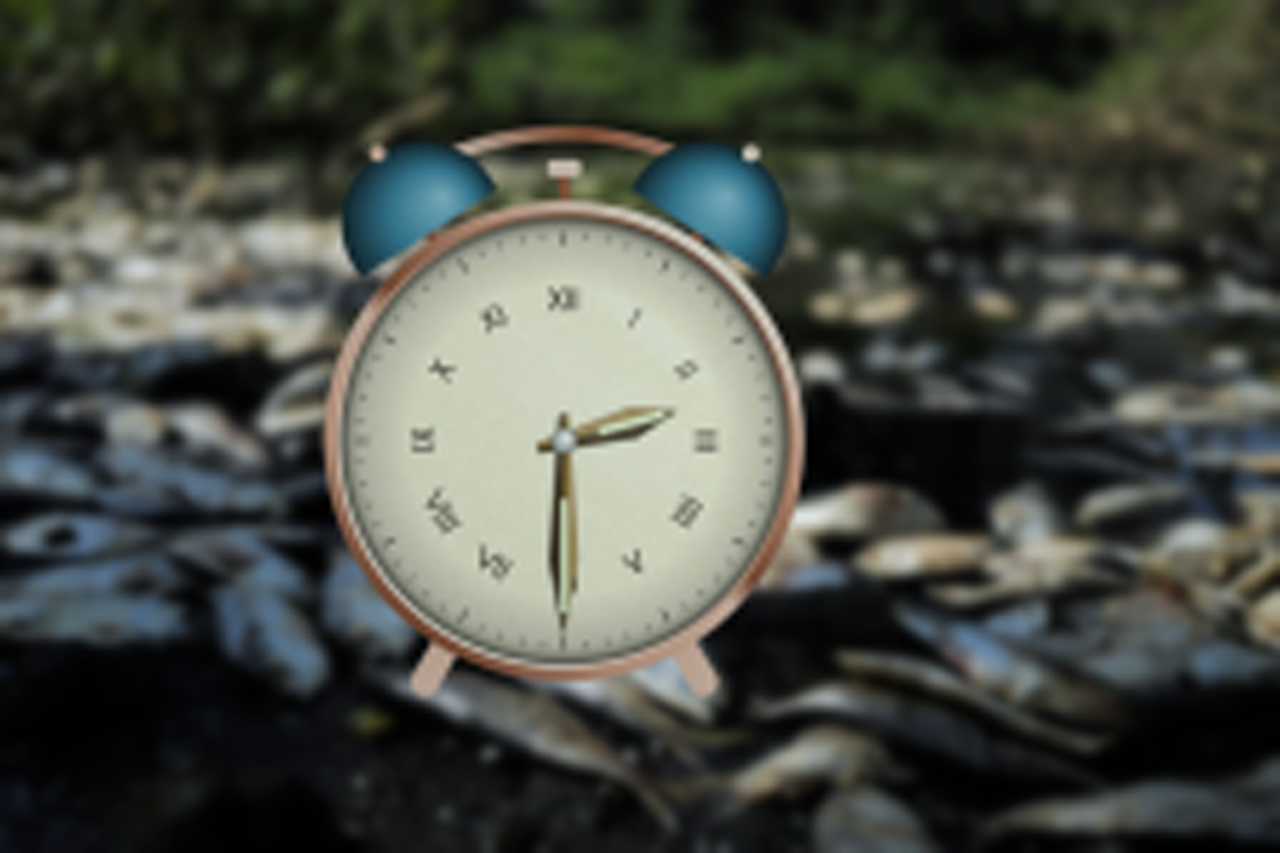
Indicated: 2,30
